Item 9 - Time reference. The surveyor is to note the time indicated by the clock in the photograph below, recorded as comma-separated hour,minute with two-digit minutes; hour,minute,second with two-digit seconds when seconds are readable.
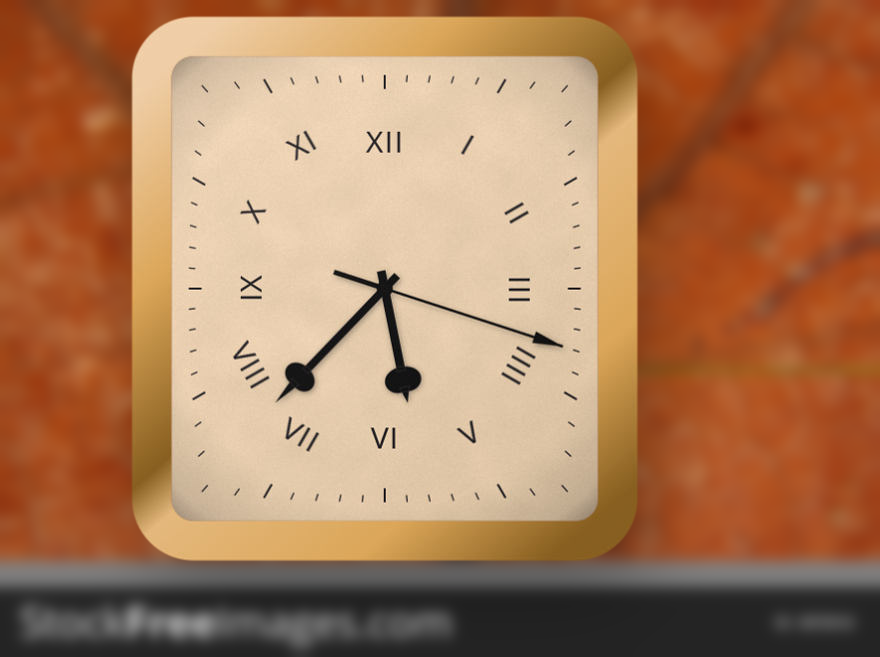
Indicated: 5,37,18
